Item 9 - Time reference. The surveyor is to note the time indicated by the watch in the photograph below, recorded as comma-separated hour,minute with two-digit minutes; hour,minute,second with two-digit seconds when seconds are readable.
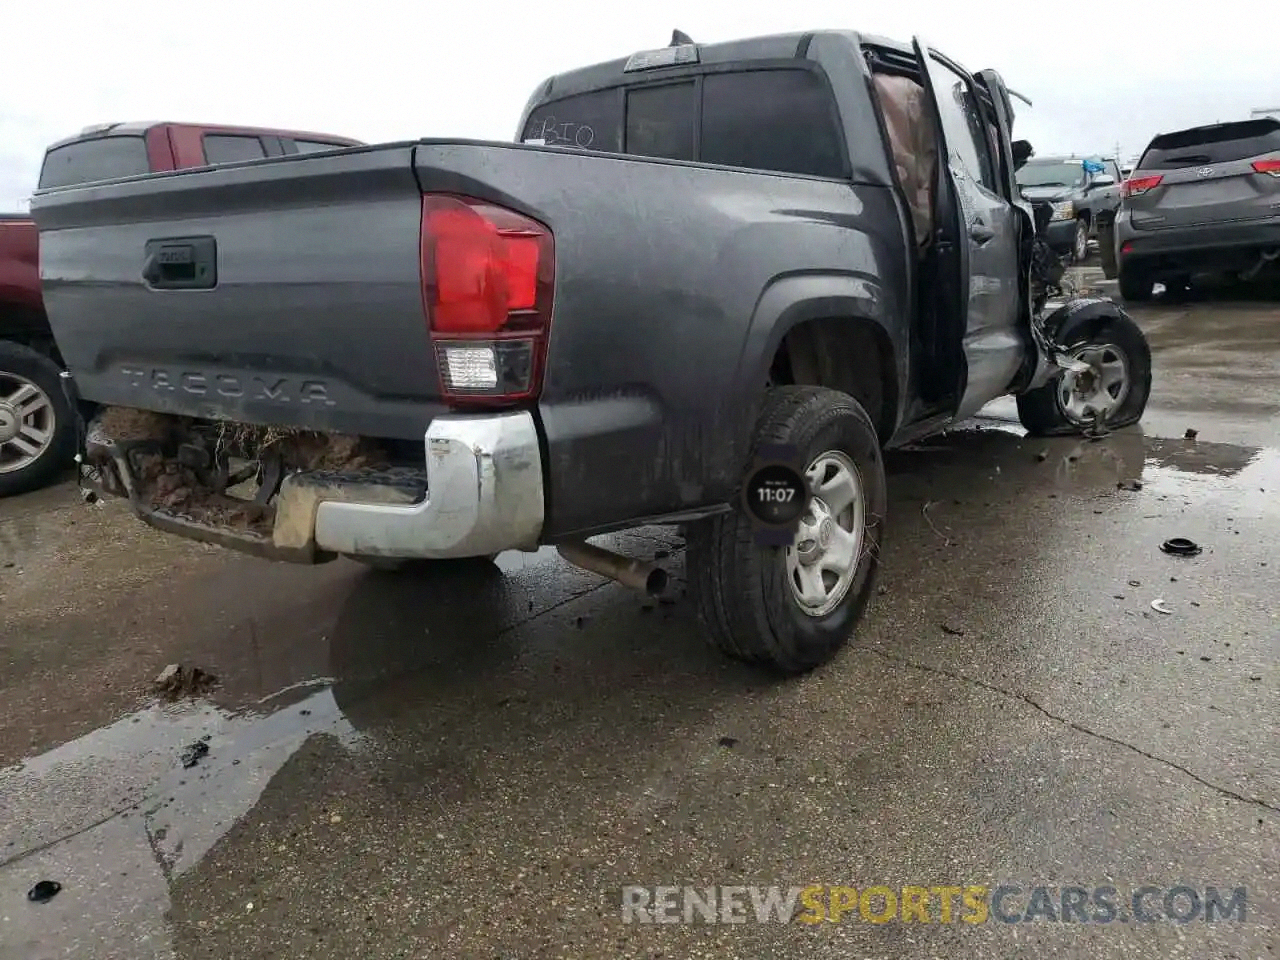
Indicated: 11,07
